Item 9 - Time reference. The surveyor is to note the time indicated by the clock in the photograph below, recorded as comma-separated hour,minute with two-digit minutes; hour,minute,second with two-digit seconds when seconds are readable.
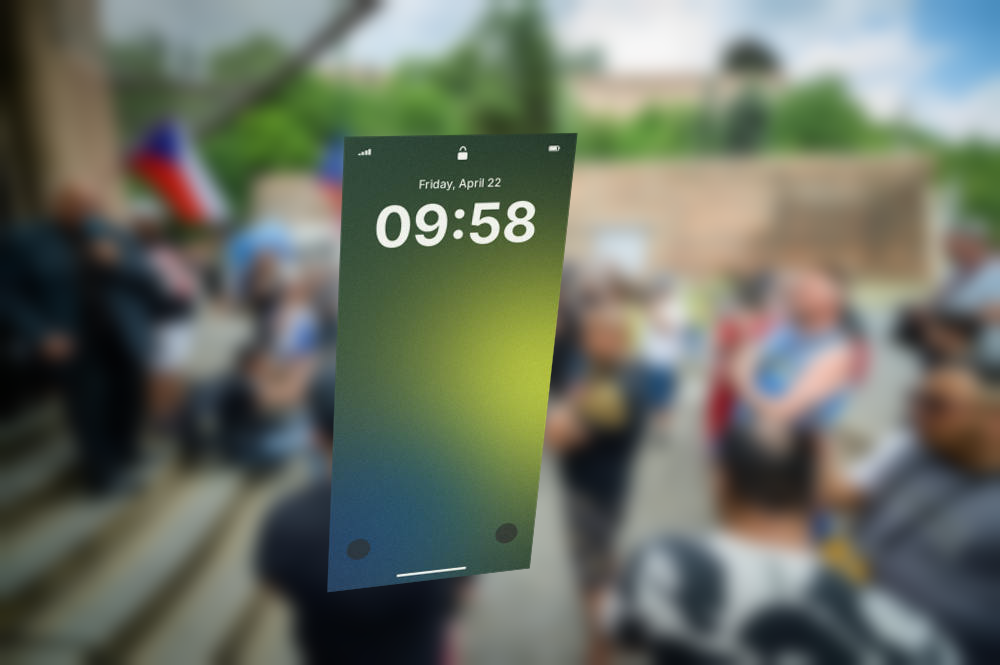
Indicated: 9,58
